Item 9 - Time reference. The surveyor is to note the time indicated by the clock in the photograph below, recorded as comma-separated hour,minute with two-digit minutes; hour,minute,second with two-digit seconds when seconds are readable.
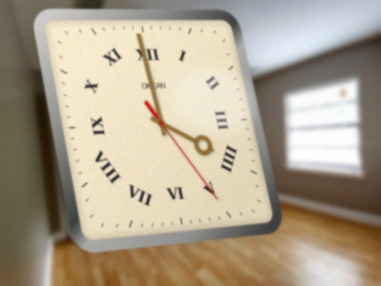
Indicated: 3,59,25
